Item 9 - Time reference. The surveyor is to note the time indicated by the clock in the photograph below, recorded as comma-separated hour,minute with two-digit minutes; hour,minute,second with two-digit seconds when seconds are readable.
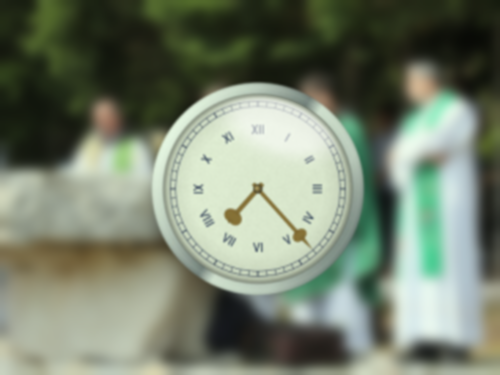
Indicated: 7,23
